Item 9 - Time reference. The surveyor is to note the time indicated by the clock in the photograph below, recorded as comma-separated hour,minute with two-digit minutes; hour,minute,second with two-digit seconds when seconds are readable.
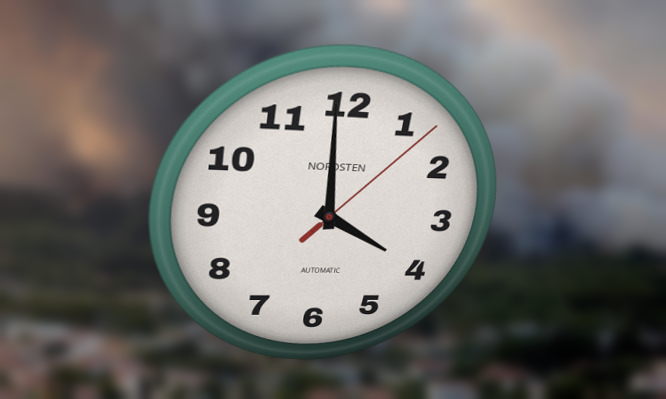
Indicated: 3,59,07
